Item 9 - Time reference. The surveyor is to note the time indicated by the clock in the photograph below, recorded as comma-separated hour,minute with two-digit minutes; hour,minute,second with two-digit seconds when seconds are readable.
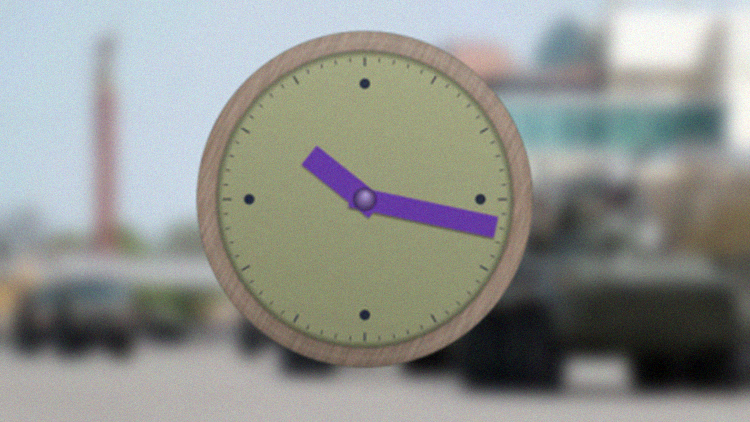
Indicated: 10,17
